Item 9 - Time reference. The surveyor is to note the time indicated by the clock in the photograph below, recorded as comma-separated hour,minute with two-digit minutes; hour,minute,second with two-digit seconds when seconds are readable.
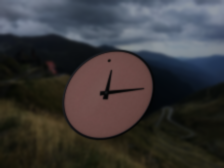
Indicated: 12,15
